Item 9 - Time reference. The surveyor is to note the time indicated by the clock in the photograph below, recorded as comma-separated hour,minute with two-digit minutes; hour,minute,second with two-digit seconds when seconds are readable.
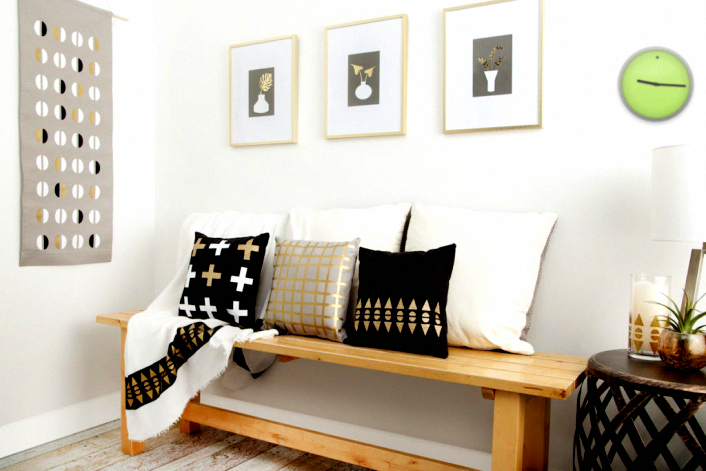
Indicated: 9,15
